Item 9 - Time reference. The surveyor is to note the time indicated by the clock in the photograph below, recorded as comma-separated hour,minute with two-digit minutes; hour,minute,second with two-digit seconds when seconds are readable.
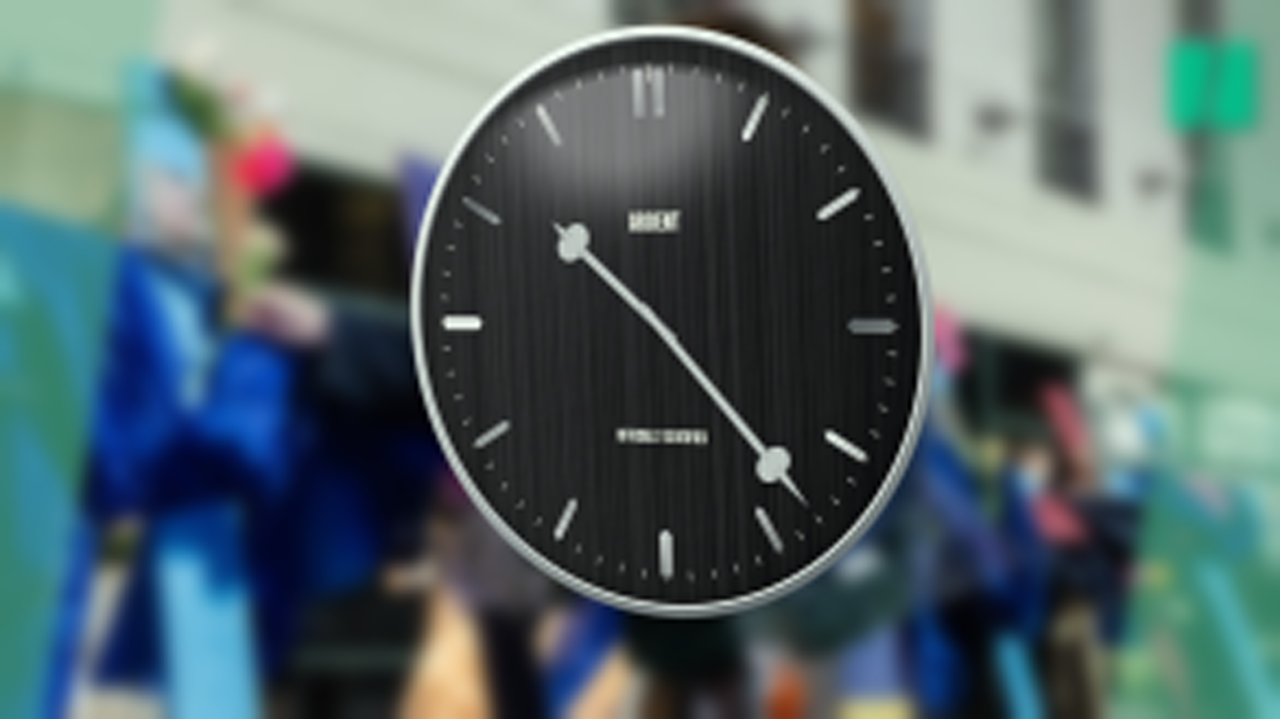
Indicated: 10,23
